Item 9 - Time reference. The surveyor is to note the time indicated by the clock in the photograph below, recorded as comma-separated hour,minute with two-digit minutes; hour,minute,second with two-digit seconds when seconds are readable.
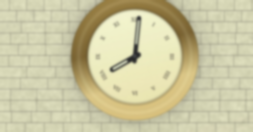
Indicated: 8,01
